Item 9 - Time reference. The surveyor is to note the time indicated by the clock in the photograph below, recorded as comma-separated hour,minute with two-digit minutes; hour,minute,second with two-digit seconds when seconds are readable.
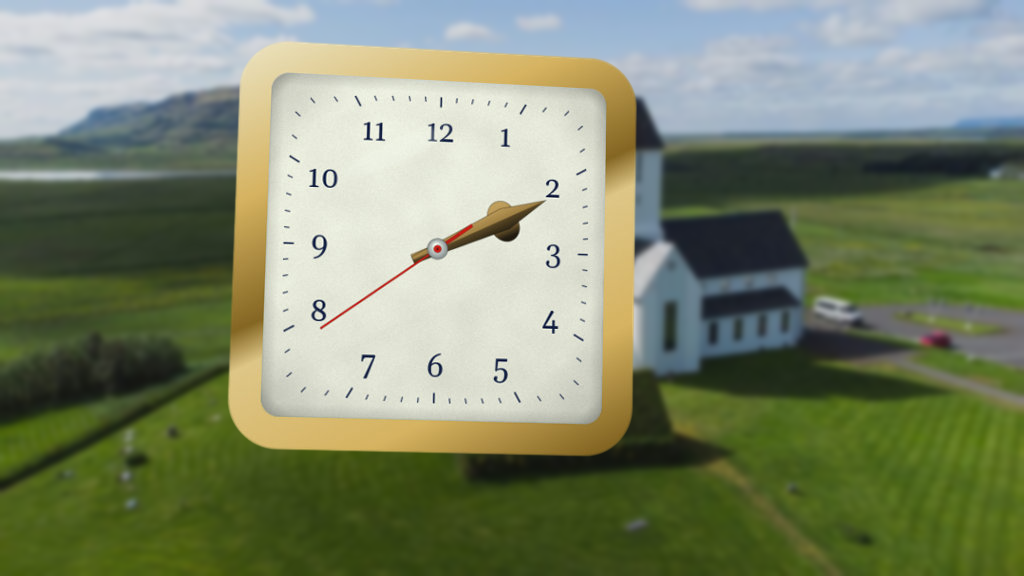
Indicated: 2,10,39
